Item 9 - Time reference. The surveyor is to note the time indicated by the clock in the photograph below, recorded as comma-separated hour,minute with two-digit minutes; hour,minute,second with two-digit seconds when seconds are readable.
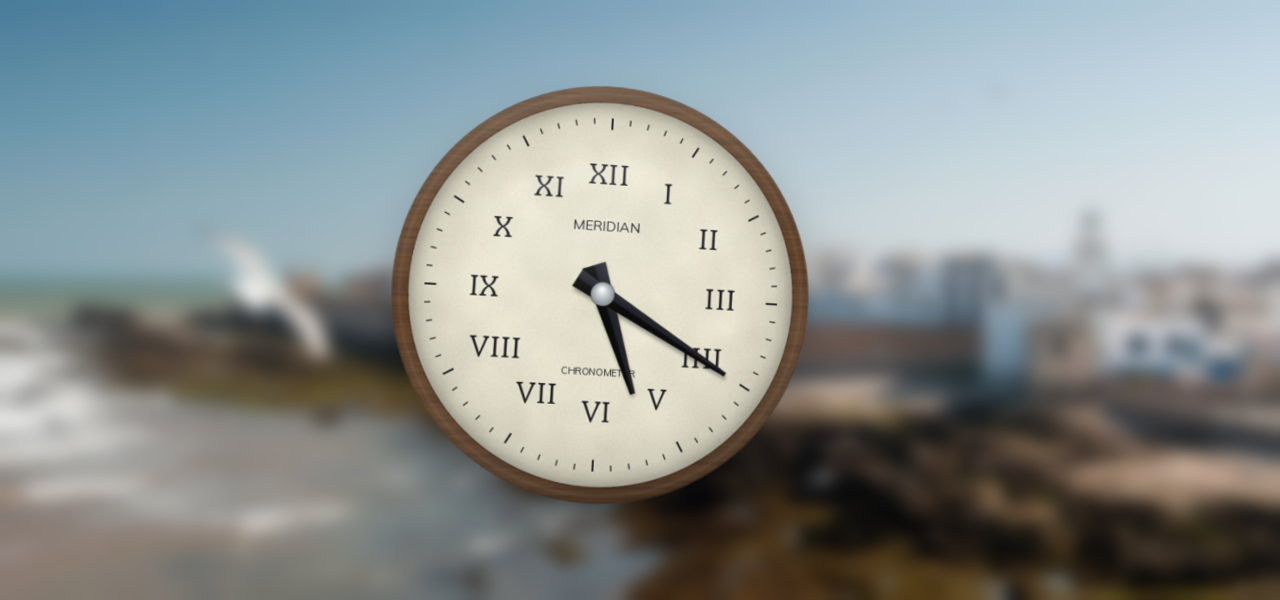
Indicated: 5,20
